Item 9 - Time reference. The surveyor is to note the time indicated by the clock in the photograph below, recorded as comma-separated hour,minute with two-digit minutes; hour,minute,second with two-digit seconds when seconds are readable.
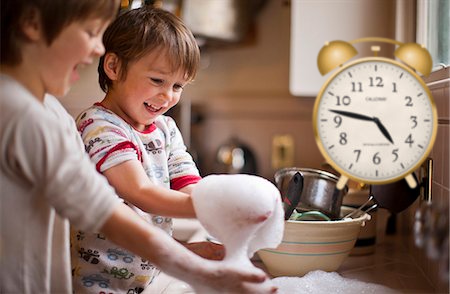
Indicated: 4,47
